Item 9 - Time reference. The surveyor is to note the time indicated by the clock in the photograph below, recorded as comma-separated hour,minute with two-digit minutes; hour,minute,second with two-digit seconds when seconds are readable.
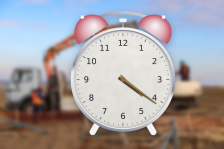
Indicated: 4,21
